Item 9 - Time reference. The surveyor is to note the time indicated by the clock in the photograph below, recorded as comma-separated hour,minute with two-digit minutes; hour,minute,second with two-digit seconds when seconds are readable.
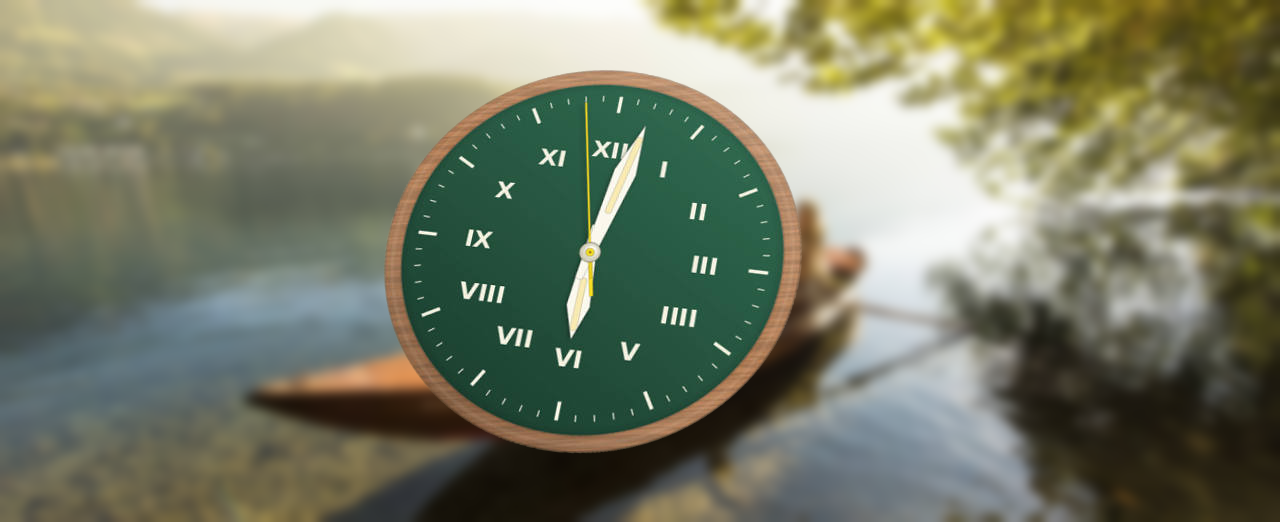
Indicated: 6,01,58
